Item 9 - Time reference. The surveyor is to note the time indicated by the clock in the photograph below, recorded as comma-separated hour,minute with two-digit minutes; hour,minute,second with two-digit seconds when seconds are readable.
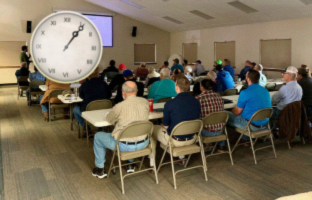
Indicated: 1,06
